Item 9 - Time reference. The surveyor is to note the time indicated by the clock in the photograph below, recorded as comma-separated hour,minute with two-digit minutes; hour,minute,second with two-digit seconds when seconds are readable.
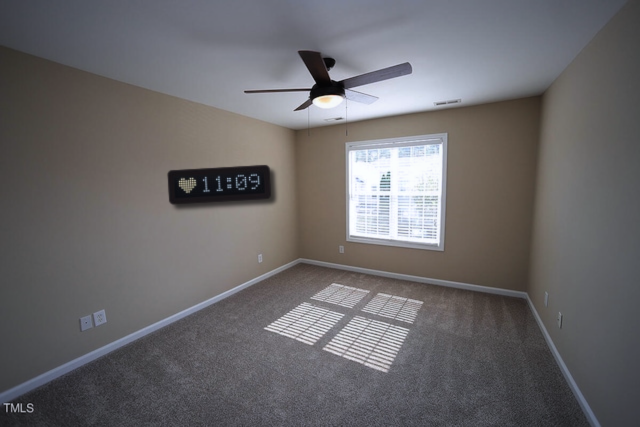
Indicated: 11,09
